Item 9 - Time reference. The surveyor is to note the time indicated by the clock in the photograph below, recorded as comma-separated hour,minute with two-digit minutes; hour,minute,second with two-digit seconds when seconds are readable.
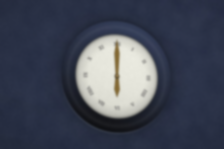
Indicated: 6,00
